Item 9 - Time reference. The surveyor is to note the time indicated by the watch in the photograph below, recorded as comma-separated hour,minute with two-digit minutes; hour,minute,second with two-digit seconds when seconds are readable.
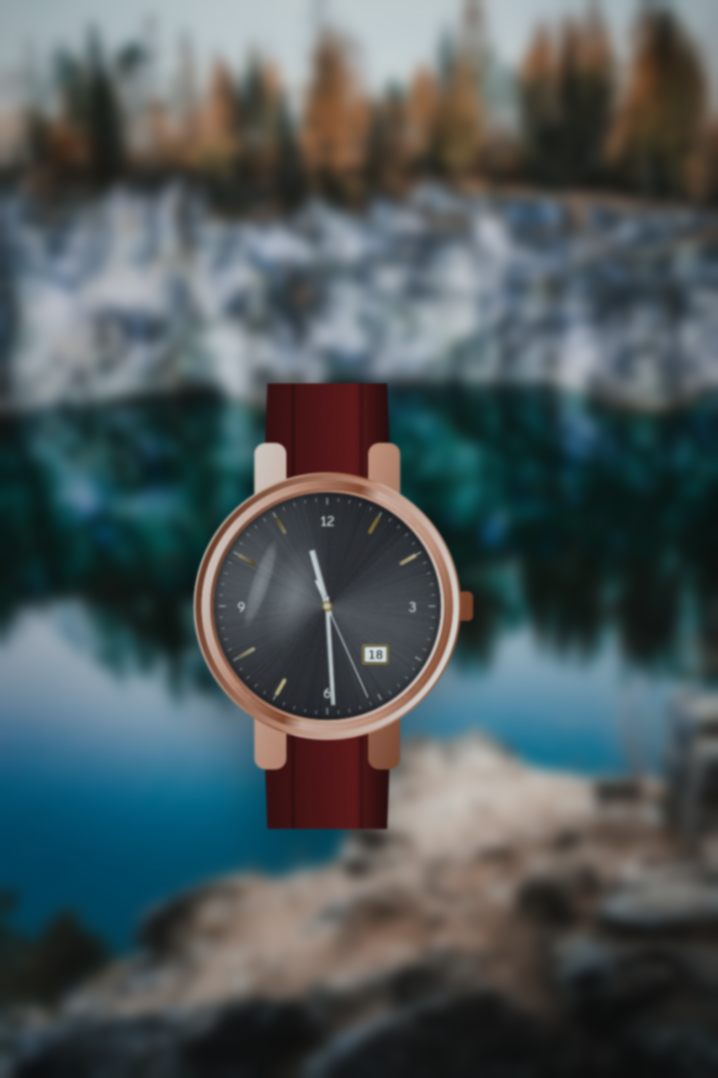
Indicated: 11,29,26
